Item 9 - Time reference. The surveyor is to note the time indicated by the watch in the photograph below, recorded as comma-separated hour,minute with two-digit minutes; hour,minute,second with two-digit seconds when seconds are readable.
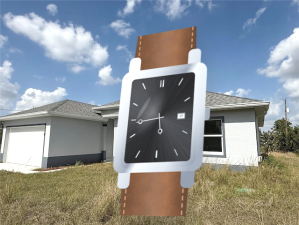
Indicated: 5,44
